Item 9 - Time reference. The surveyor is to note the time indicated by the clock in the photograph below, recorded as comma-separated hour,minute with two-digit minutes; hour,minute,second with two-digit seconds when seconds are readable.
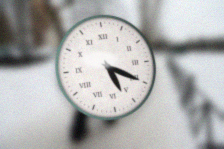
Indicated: 5,20
